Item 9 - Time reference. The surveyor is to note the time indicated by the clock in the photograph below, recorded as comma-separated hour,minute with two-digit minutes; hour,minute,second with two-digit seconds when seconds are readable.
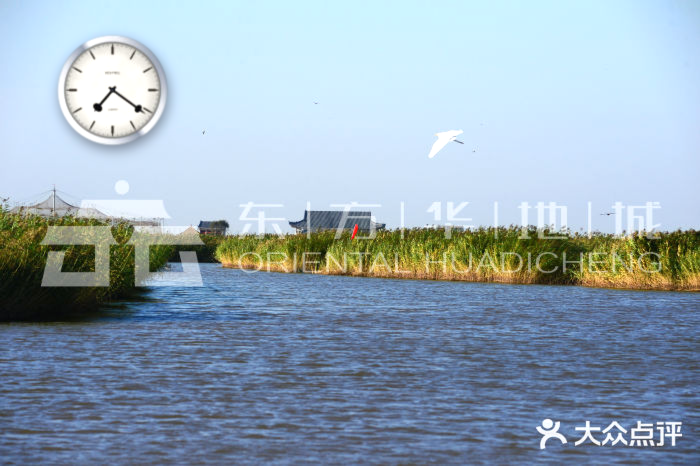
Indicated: 7,21
